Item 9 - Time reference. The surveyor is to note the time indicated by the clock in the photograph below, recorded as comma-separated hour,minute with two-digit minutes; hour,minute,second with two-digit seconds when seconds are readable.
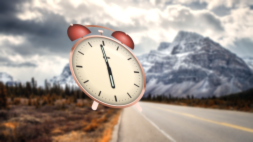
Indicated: 5,59
